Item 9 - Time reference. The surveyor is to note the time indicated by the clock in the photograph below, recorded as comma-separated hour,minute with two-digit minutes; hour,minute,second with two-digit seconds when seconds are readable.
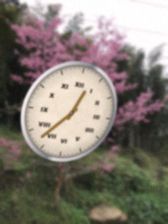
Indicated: 12,37
